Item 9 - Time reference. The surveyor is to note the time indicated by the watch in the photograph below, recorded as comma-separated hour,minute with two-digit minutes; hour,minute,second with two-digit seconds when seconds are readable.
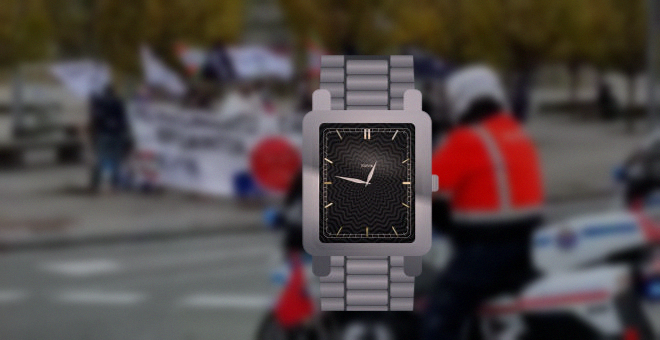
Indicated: 12,47
